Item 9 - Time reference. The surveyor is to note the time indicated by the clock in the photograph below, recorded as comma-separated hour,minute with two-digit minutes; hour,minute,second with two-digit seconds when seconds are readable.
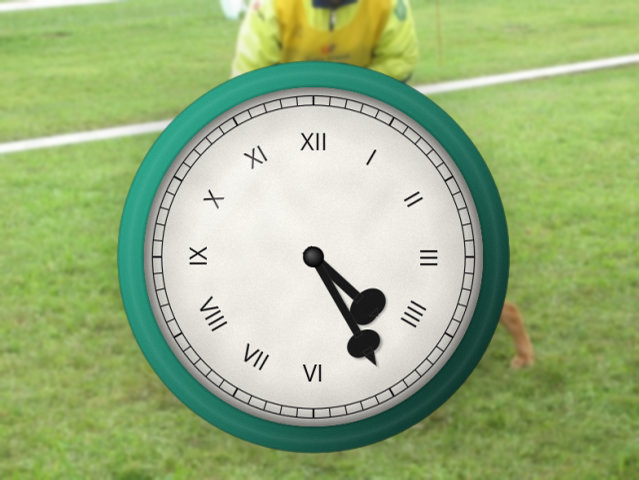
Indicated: 4,25
